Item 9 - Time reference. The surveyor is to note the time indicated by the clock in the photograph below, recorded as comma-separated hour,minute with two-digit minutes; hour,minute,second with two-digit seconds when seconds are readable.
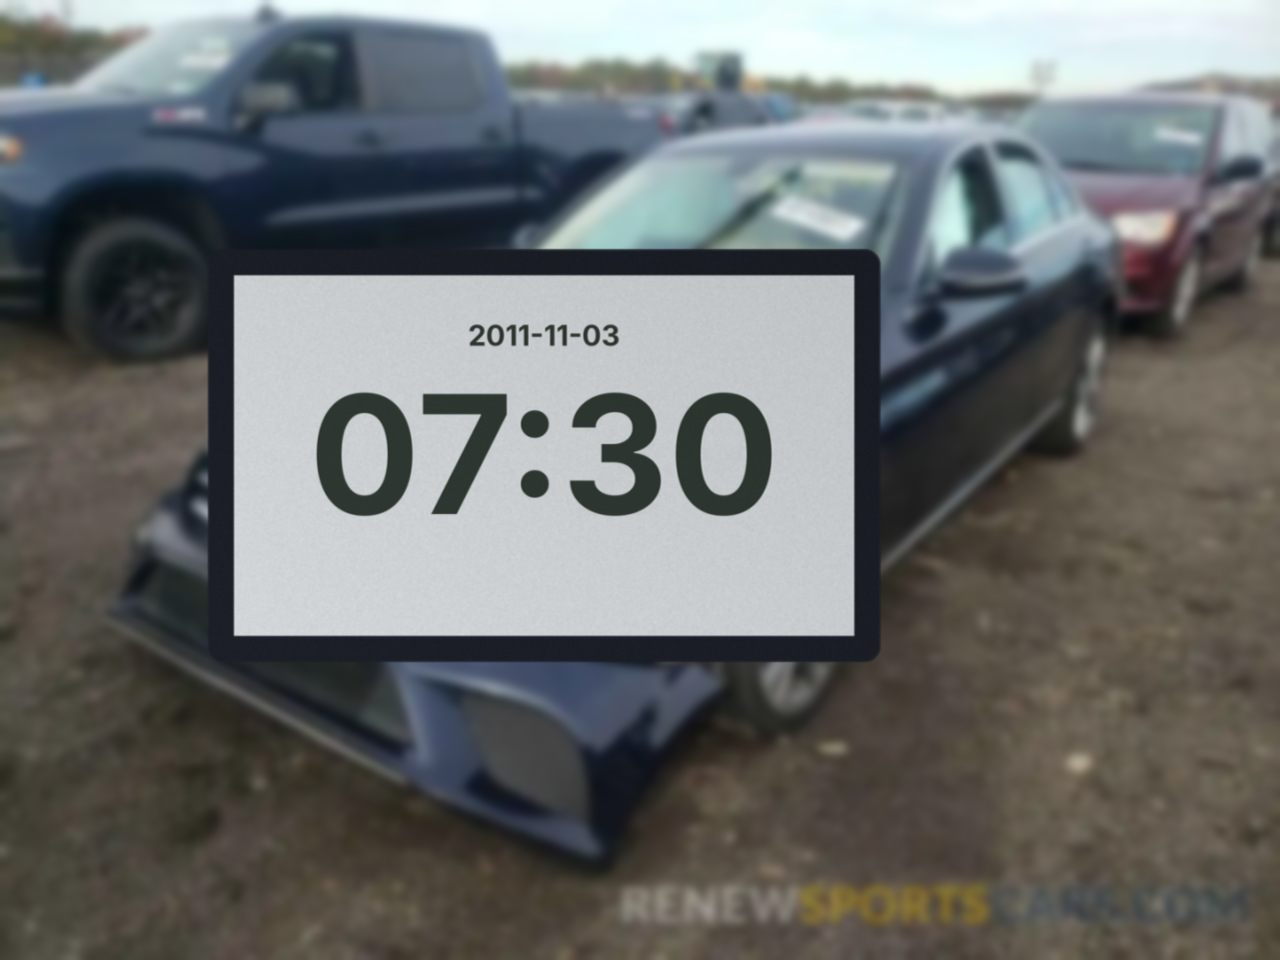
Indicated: 7,30
